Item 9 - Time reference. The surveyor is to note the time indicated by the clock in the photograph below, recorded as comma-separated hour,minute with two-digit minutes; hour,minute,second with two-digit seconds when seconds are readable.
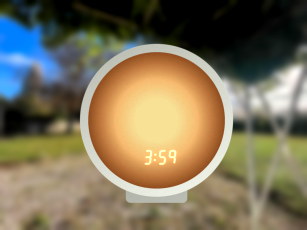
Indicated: 3,59
